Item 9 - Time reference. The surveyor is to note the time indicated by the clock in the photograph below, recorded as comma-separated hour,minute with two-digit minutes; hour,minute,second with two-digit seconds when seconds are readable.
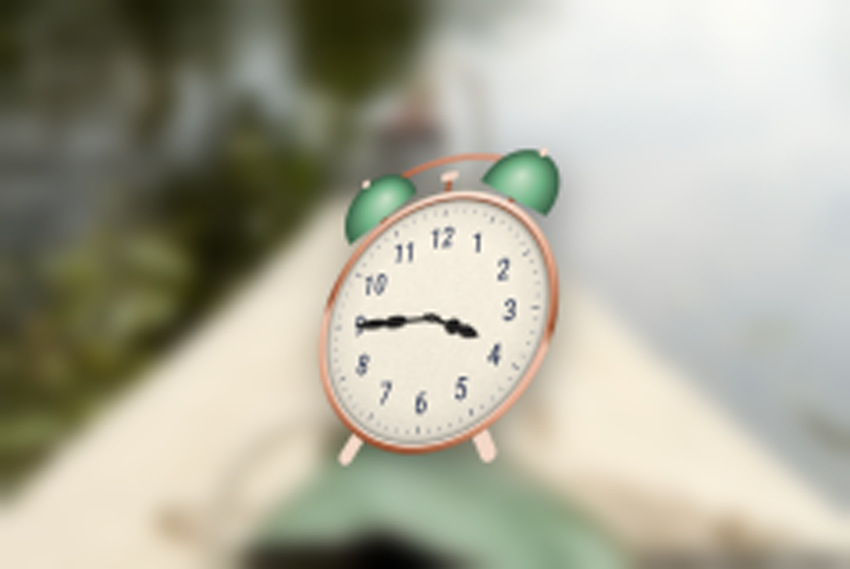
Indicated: 3,45
